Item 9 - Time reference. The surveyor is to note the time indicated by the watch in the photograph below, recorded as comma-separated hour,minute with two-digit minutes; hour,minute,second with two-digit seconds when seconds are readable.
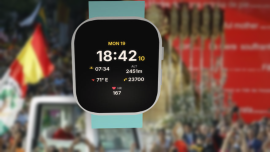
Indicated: 18,42
